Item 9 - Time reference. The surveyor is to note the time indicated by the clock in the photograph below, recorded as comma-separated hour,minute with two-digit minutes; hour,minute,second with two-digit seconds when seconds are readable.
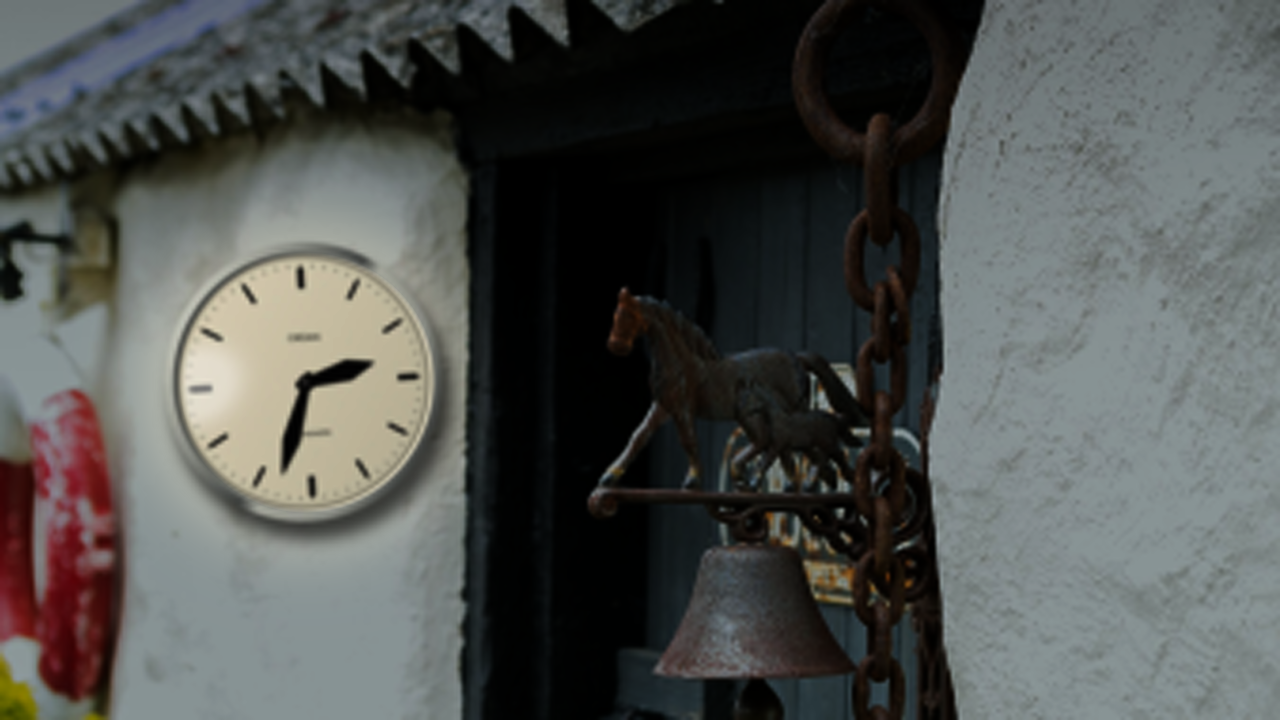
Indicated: 2,33
